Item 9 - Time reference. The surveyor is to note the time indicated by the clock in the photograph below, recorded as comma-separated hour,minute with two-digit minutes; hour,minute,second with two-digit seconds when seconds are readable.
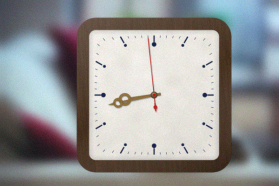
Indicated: 8,42,59
